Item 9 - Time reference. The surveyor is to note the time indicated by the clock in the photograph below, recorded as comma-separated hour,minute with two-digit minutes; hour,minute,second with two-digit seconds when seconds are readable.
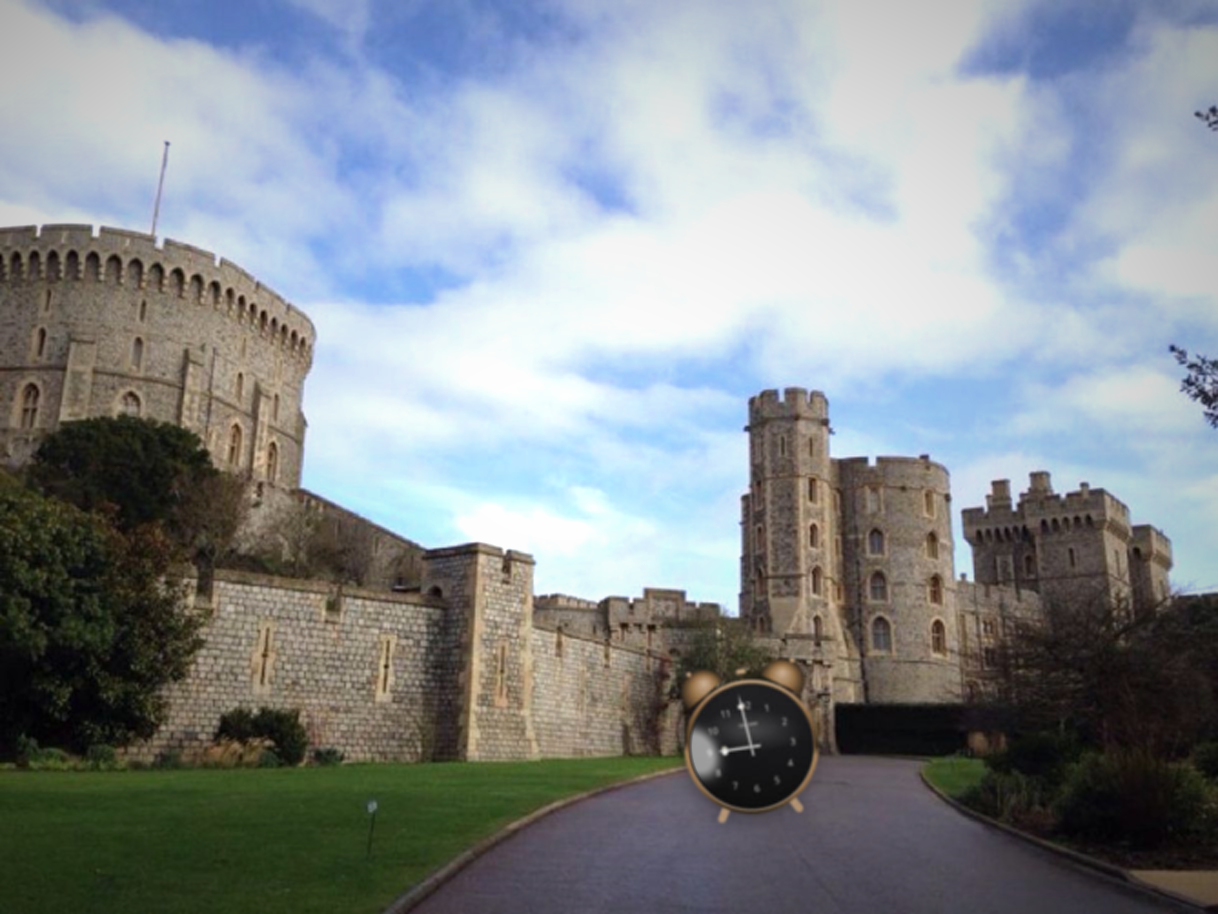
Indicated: 8,59
